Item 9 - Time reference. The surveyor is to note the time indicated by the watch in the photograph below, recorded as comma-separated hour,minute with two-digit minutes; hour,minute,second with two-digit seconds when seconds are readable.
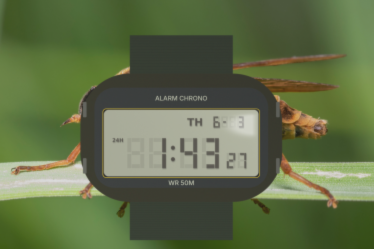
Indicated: 1,43,27
